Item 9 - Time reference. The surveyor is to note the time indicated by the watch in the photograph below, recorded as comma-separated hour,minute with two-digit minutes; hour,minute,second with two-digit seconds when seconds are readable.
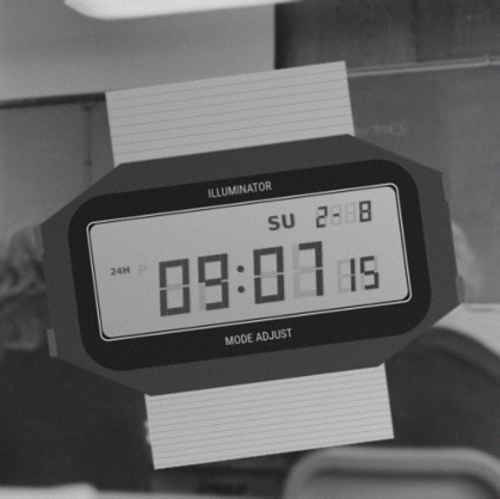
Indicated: 9,07,15
